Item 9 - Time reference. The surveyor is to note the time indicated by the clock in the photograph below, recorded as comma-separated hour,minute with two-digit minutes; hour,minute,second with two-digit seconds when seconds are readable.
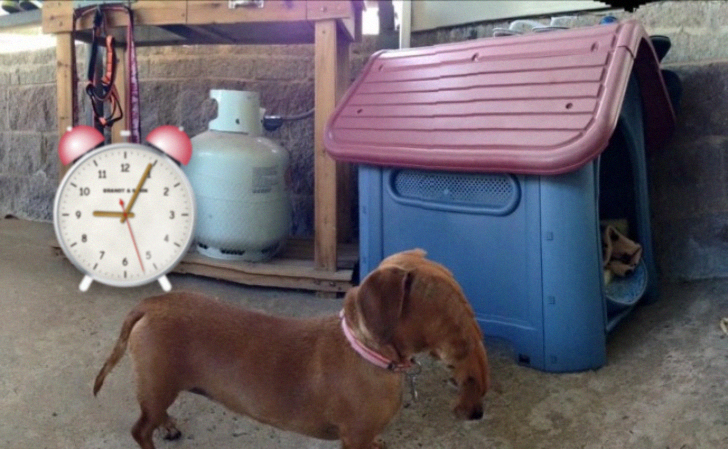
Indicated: 9,04,27
